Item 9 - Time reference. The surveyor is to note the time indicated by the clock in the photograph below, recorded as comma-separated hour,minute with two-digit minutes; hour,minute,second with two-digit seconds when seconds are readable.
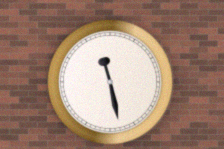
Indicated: 11,28
